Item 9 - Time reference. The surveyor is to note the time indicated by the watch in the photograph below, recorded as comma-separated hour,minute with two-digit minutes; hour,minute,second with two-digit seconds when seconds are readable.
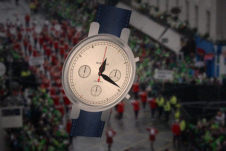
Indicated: 12,19
